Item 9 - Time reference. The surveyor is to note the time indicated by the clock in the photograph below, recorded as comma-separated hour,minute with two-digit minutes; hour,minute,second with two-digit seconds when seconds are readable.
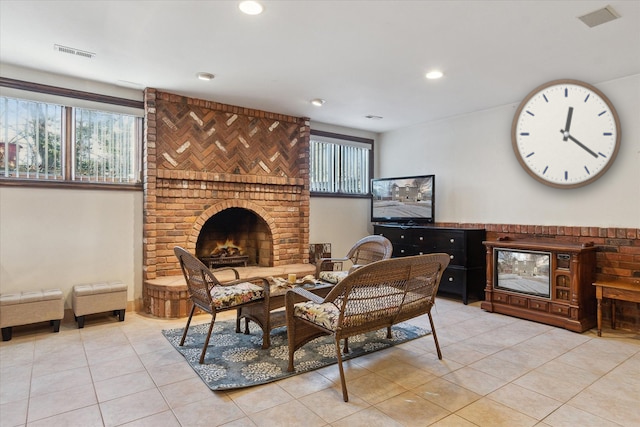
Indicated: 12,21
